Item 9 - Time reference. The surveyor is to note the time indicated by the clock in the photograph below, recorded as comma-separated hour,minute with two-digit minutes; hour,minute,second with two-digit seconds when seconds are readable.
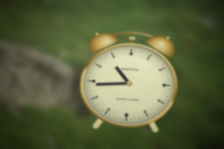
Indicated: 10,44
